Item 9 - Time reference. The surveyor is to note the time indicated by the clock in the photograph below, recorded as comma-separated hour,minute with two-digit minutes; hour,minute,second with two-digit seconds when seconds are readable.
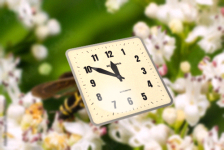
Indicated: 11,51
